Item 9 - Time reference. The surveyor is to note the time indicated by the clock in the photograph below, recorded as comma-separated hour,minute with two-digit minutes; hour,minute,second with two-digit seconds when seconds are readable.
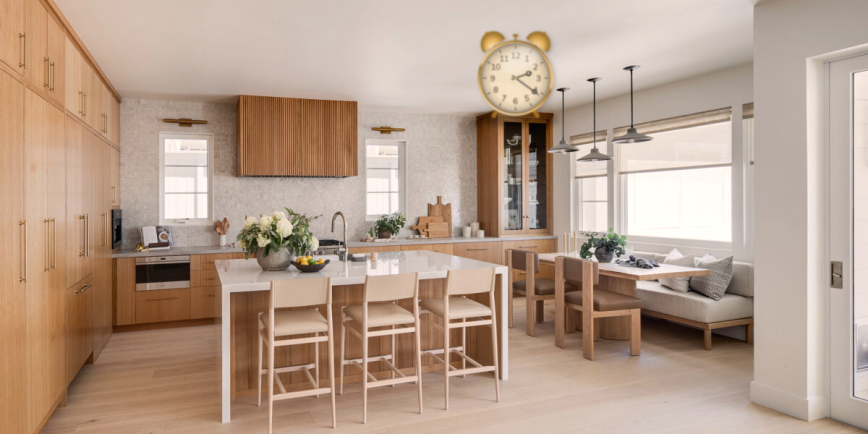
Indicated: 2,21
